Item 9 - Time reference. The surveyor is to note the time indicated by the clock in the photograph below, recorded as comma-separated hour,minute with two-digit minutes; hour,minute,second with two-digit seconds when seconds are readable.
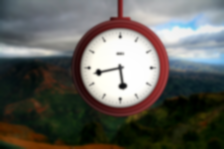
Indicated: 5,43
